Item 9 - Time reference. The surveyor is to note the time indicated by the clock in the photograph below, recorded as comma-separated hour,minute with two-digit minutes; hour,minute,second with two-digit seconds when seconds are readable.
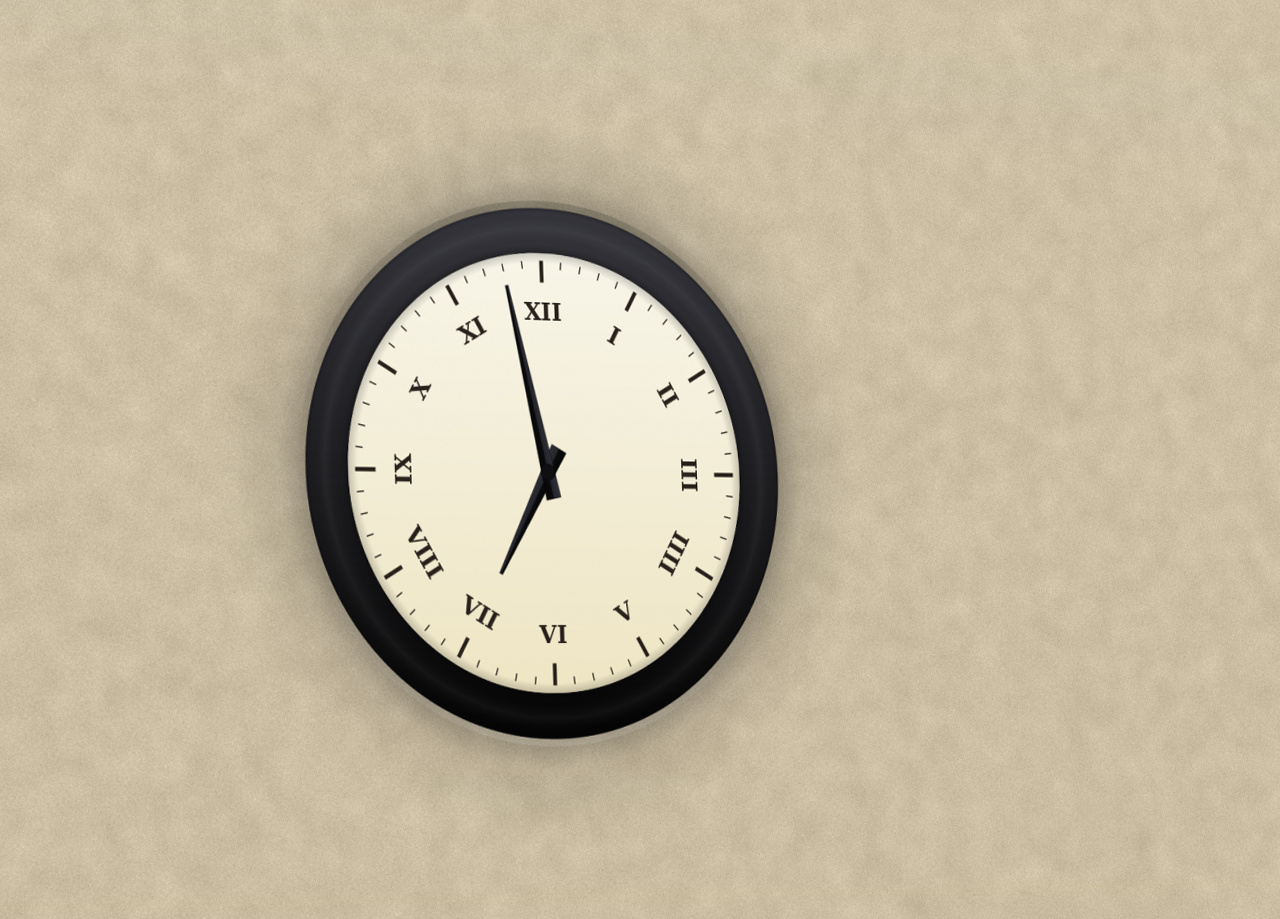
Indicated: 6,58
